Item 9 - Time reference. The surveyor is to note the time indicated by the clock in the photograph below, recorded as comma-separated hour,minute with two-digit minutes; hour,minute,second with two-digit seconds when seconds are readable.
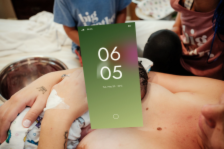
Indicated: 6,05
